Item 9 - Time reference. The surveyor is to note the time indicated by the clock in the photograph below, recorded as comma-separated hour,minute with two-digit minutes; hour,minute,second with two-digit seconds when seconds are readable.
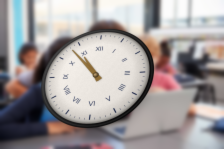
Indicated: 10,53
